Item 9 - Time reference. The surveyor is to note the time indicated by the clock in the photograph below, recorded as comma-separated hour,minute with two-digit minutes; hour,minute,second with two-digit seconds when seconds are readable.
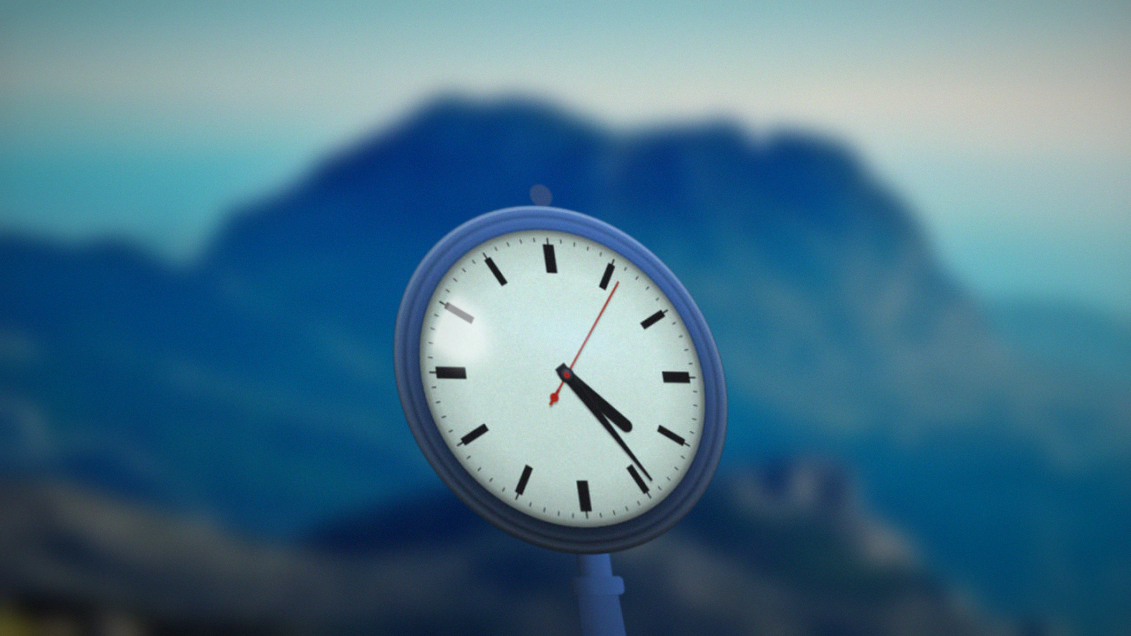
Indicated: 4,24,06
